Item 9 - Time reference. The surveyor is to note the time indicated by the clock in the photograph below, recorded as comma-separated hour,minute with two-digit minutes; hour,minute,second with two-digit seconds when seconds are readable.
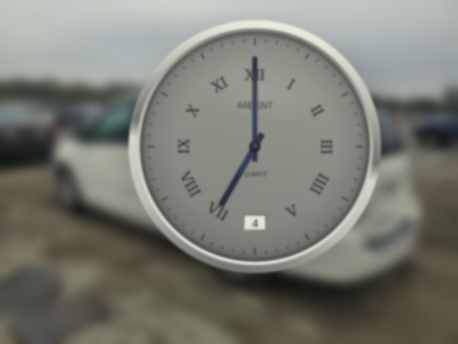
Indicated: 7,00
